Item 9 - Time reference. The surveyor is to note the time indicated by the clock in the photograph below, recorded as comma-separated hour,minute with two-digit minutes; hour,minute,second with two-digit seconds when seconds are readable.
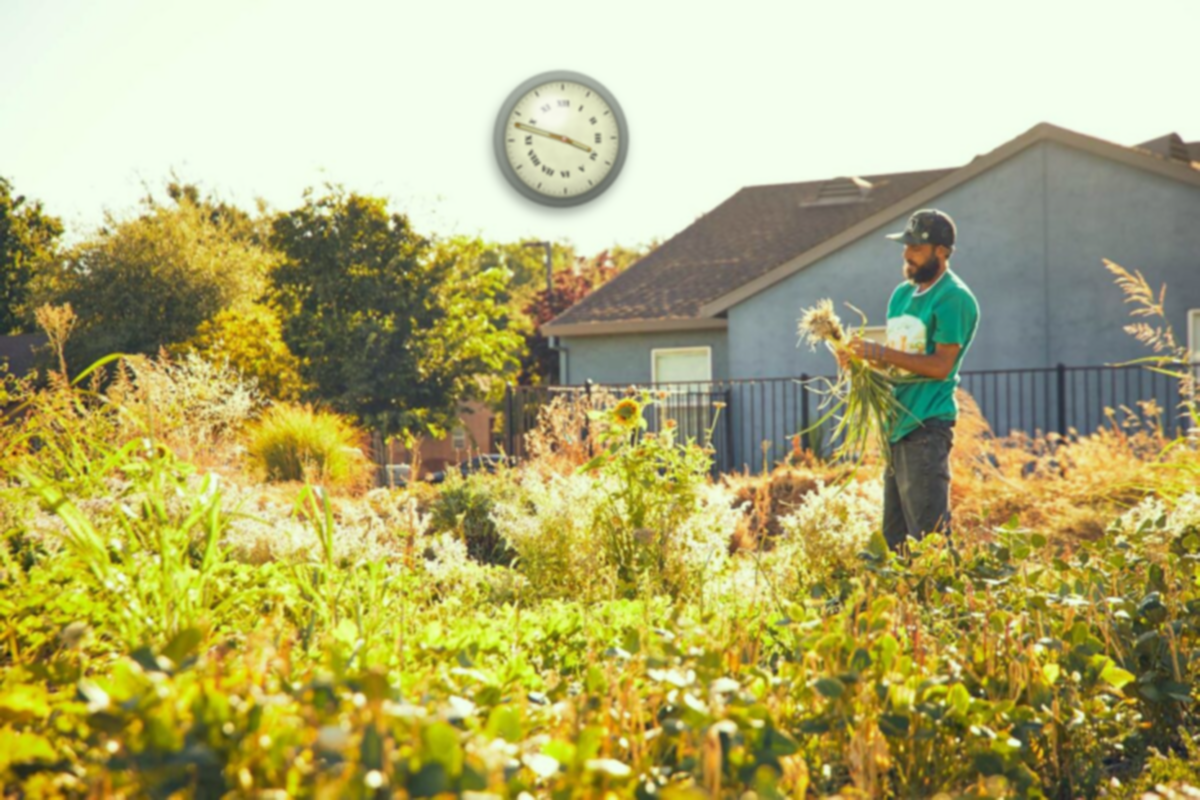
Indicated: 3,48
